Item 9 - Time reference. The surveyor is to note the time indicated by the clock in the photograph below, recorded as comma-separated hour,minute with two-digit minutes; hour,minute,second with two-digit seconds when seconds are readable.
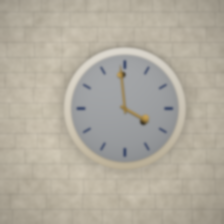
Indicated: 3,59
